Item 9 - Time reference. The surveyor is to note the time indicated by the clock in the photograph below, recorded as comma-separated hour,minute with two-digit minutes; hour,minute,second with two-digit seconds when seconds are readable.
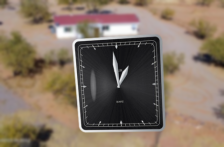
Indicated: 12,59
